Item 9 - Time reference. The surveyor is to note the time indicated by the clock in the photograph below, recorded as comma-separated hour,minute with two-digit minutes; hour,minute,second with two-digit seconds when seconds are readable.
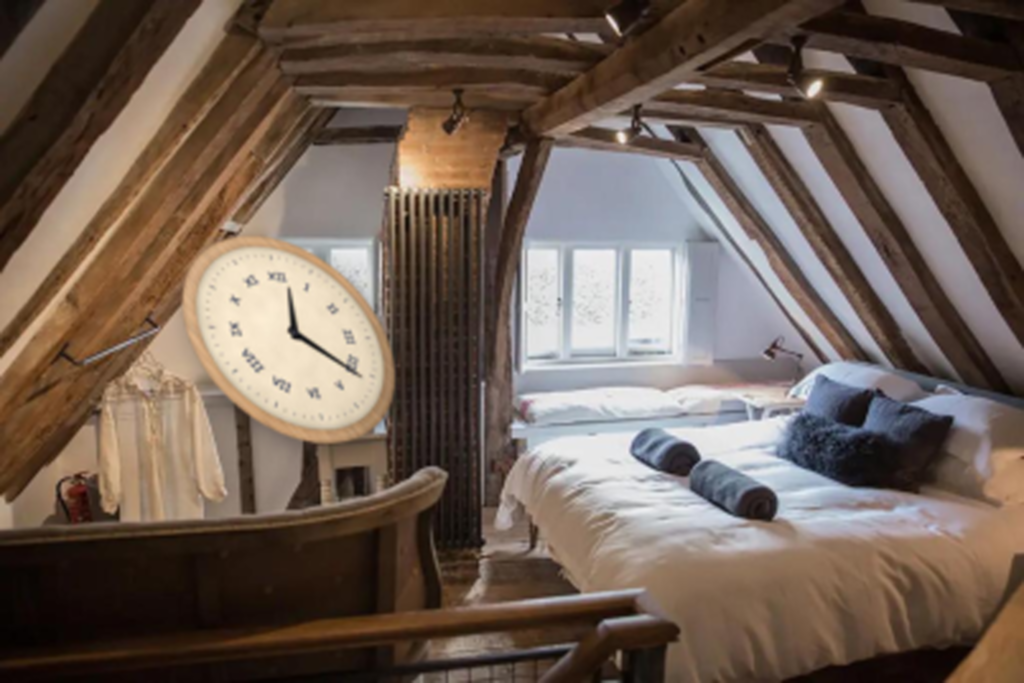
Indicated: 12,21
